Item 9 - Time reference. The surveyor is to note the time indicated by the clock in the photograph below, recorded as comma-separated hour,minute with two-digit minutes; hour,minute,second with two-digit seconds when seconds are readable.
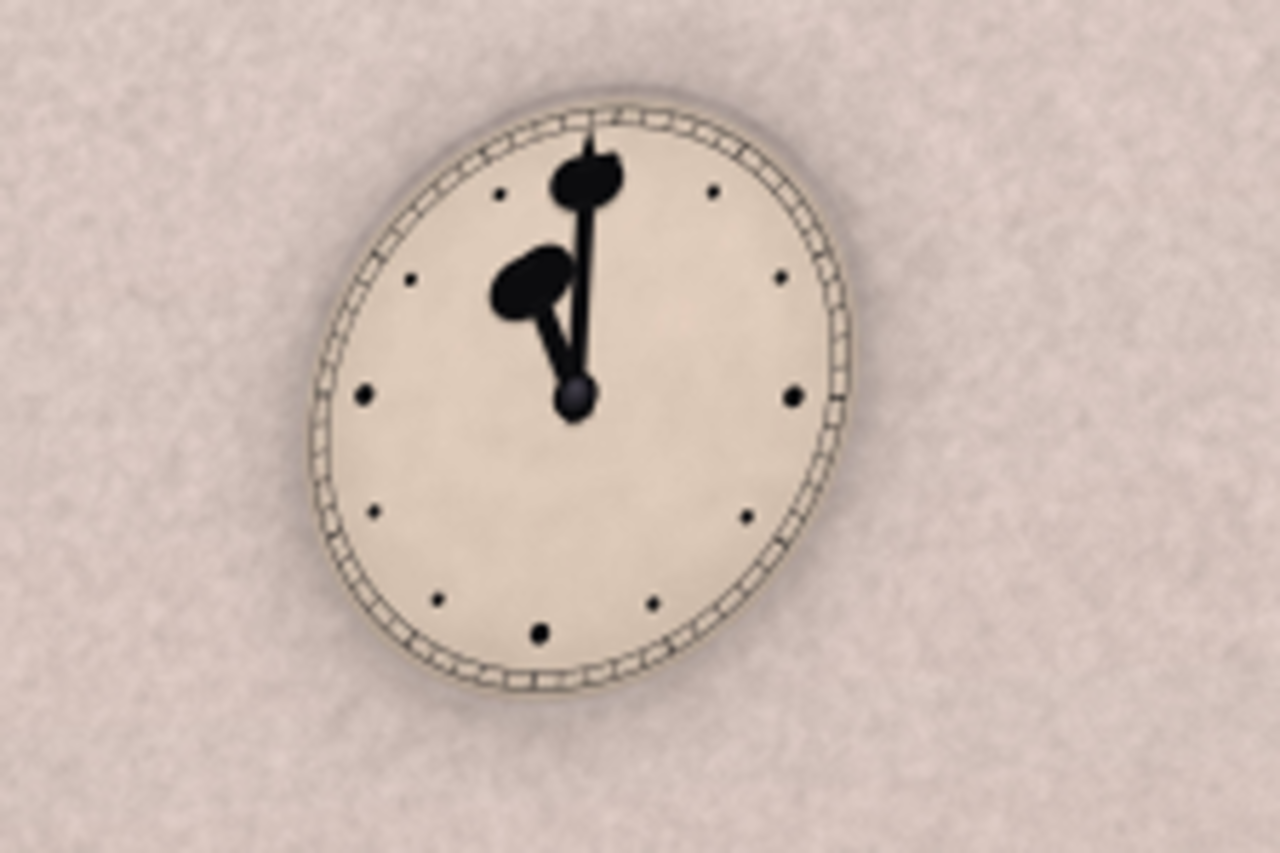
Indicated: 10,59
